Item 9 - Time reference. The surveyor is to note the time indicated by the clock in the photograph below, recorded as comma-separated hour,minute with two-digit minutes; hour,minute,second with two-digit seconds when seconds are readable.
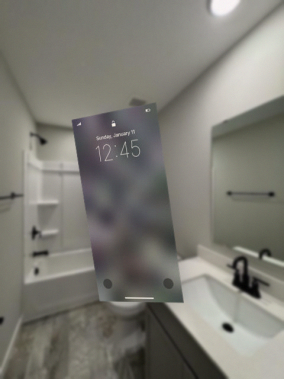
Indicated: 12,45
